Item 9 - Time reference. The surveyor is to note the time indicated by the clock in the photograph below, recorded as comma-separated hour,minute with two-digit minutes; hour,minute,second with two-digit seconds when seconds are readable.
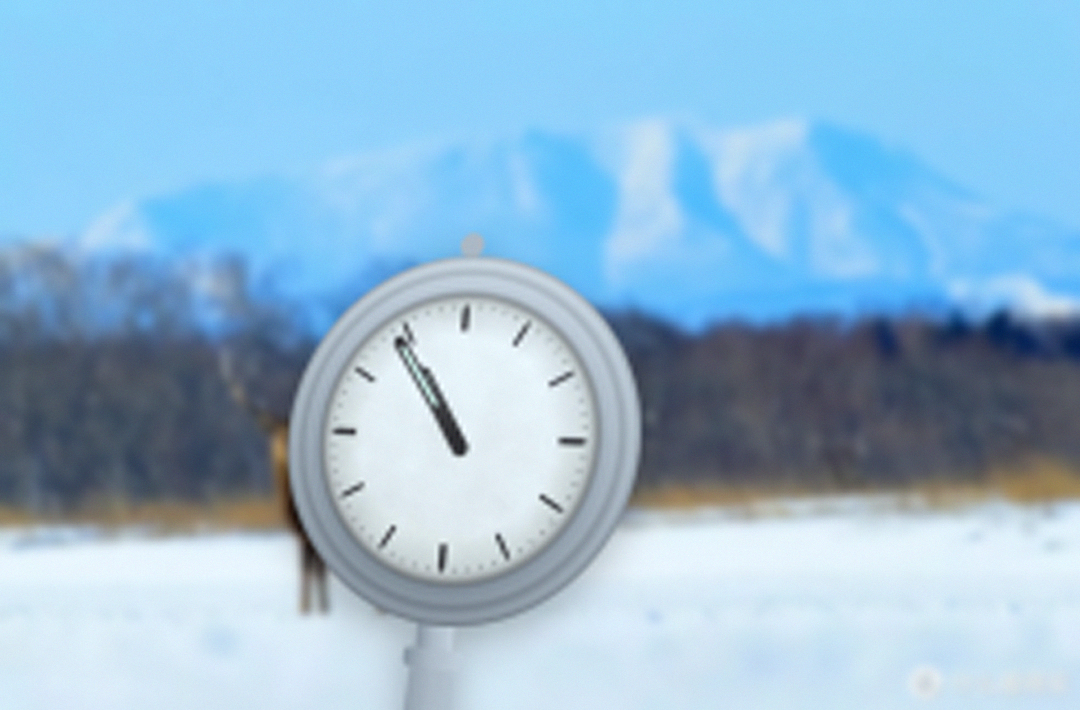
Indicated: 10,54
